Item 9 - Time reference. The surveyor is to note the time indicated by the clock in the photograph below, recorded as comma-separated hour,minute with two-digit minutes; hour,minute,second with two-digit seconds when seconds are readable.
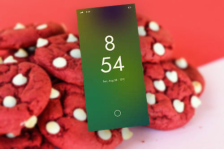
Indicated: 8,54
